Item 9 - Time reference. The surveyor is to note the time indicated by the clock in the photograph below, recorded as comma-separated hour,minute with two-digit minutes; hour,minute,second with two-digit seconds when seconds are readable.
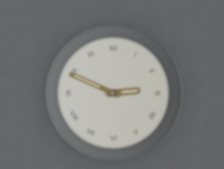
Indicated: 2,49
